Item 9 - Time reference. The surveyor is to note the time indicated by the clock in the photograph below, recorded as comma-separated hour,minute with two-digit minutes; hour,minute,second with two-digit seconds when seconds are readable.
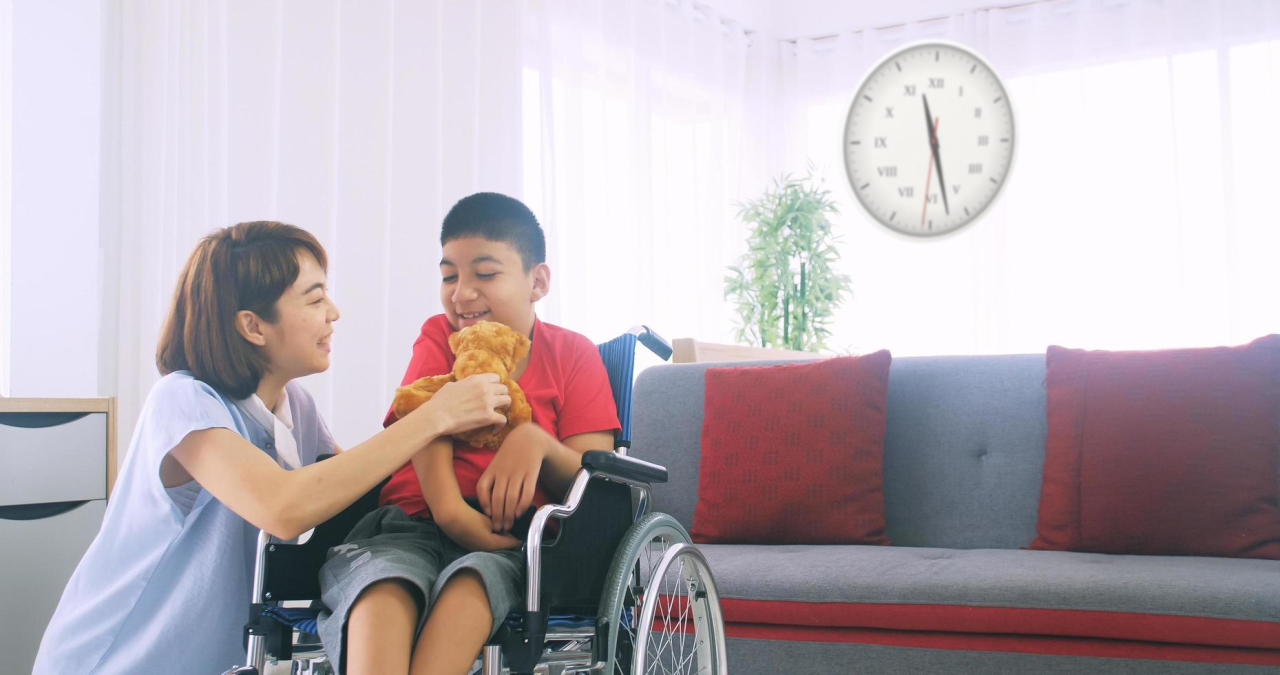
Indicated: 11,27,31
